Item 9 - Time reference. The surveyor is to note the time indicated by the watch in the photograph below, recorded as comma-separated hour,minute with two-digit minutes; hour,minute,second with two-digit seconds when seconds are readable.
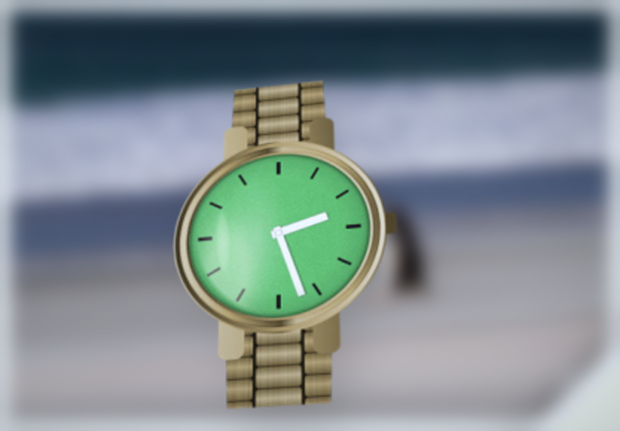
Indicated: 2,27
